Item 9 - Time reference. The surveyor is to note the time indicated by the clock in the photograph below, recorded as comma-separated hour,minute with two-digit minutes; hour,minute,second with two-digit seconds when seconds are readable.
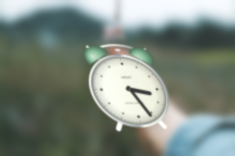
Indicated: 3,26
